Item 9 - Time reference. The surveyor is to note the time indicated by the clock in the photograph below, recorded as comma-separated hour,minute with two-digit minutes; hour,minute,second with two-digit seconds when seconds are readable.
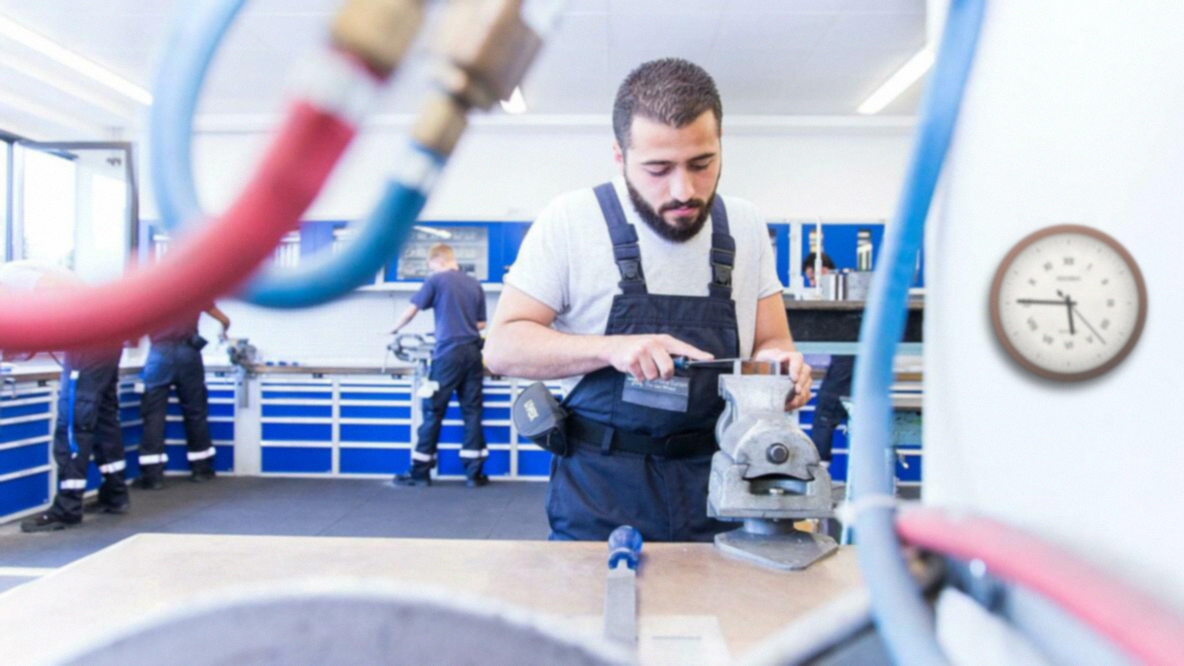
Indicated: 5,45,23
